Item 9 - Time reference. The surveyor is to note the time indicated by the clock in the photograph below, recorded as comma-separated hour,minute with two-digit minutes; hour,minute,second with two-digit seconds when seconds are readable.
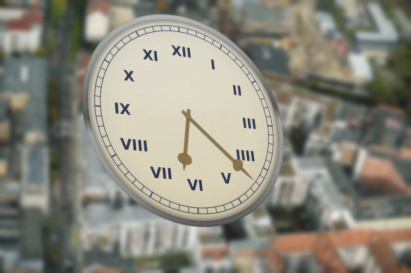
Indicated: 6,22
